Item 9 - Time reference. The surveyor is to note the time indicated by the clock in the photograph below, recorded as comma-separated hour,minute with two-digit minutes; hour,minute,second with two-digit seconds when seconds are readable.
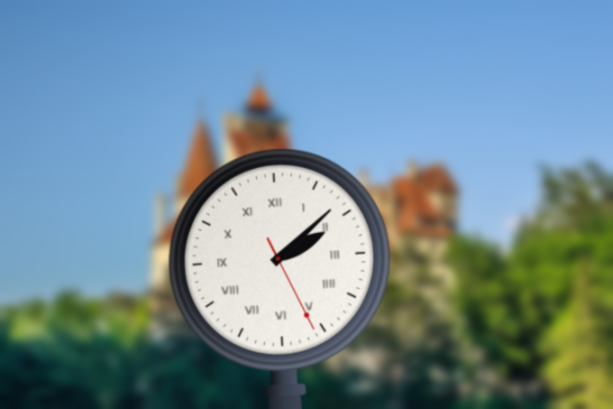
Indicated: 2,08,26
